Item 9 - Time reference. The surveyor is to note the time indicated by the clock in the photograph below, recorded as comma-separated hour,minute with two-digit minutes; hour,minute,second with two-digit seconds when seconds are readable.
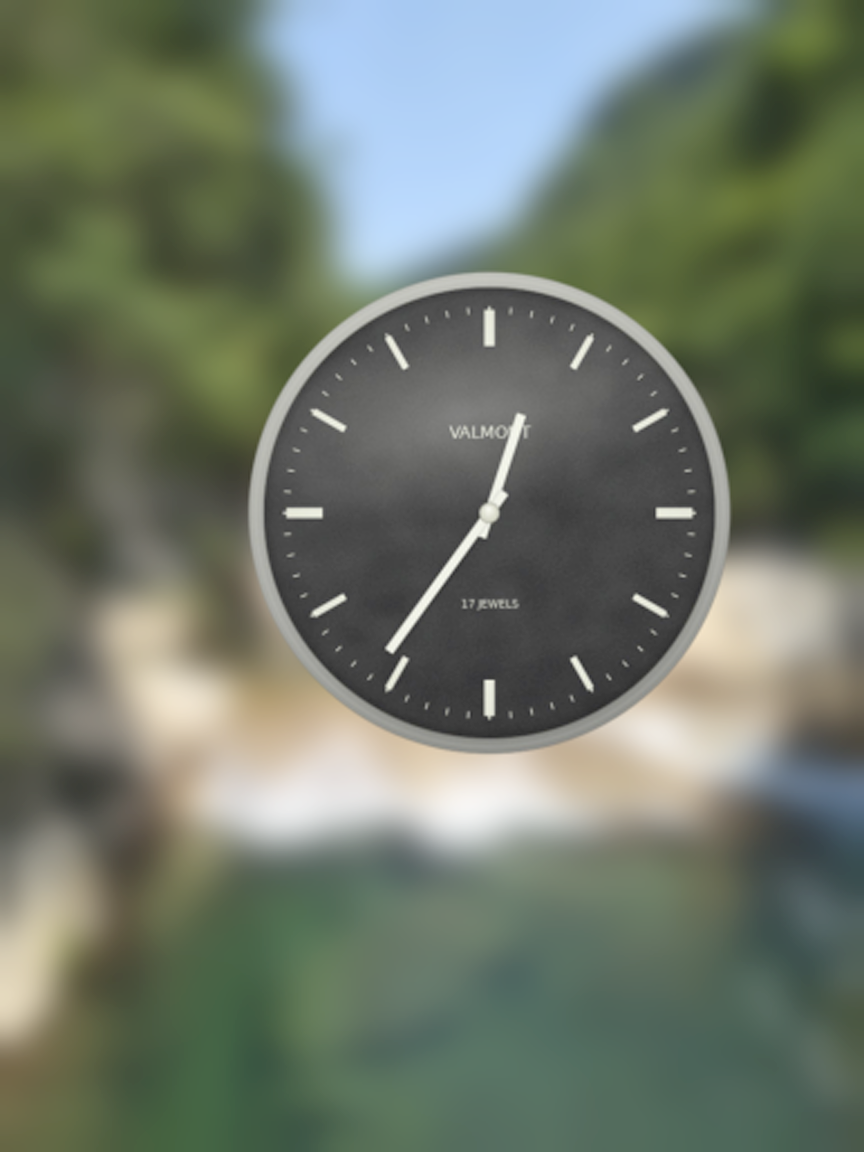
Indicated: 12,36
